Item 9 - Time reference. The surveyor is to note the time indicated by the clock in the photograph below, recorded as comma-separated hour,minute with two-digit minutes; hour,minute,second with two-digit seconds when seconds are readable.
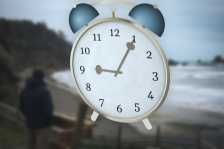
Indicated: 9,05
